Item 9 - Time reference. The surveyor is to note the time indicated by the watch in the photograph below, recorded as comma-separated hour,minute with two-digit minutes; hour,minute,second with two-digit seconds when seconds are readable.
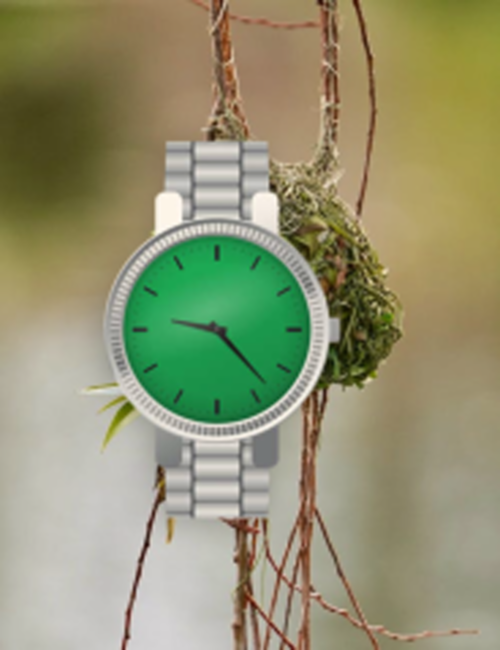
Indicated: 9,23
